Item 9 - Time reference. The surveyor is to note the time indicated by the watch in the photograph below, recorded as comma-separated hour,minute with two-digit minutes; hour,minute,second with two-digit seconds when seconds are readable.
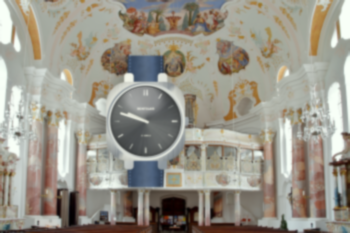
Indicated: 9,48
